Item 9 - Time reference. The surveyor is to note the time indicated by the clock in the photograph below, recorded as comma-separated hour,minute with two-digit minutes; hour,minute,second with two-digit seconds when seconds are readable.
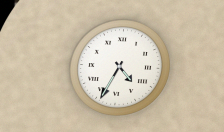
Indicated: 4,34
